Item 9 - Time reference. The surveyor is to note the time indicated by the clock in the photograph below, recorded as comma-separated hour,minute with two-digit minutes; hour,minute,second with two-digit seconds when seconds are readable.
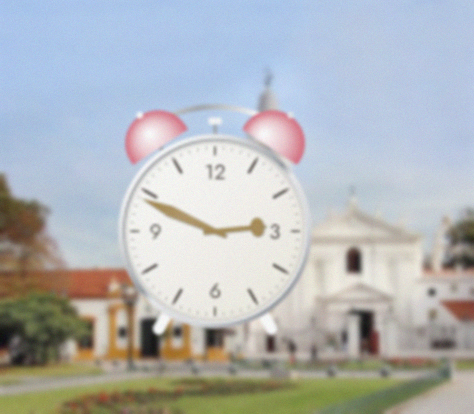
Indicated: 2,49
